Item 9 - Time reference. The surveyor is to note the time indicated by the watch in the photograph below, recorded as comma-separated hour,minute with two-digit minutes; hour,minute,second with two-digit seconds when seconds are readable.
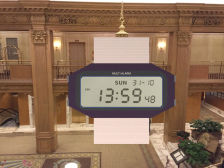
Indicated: 13,59,48
